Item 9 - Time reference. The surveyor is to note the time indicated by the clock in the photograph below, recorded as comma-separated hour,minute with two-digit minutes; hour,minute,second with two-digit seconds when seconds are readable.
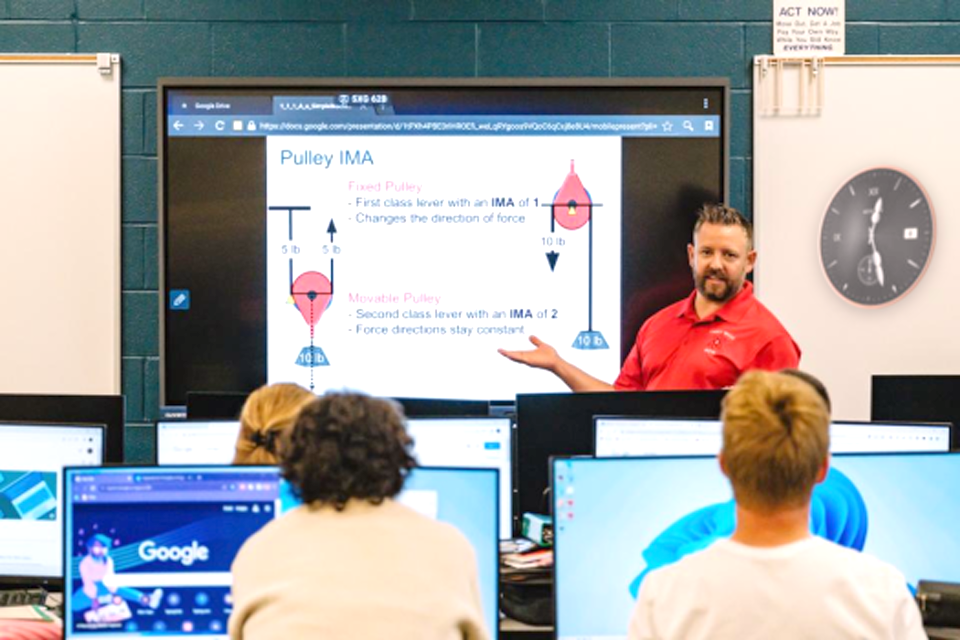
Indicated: 12,27
